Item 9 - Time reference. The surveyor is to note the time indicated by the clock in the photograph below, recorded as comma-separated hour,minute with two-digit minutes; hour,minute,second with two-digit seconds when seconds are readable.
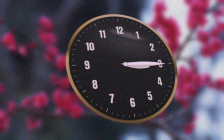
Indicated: 3,15
